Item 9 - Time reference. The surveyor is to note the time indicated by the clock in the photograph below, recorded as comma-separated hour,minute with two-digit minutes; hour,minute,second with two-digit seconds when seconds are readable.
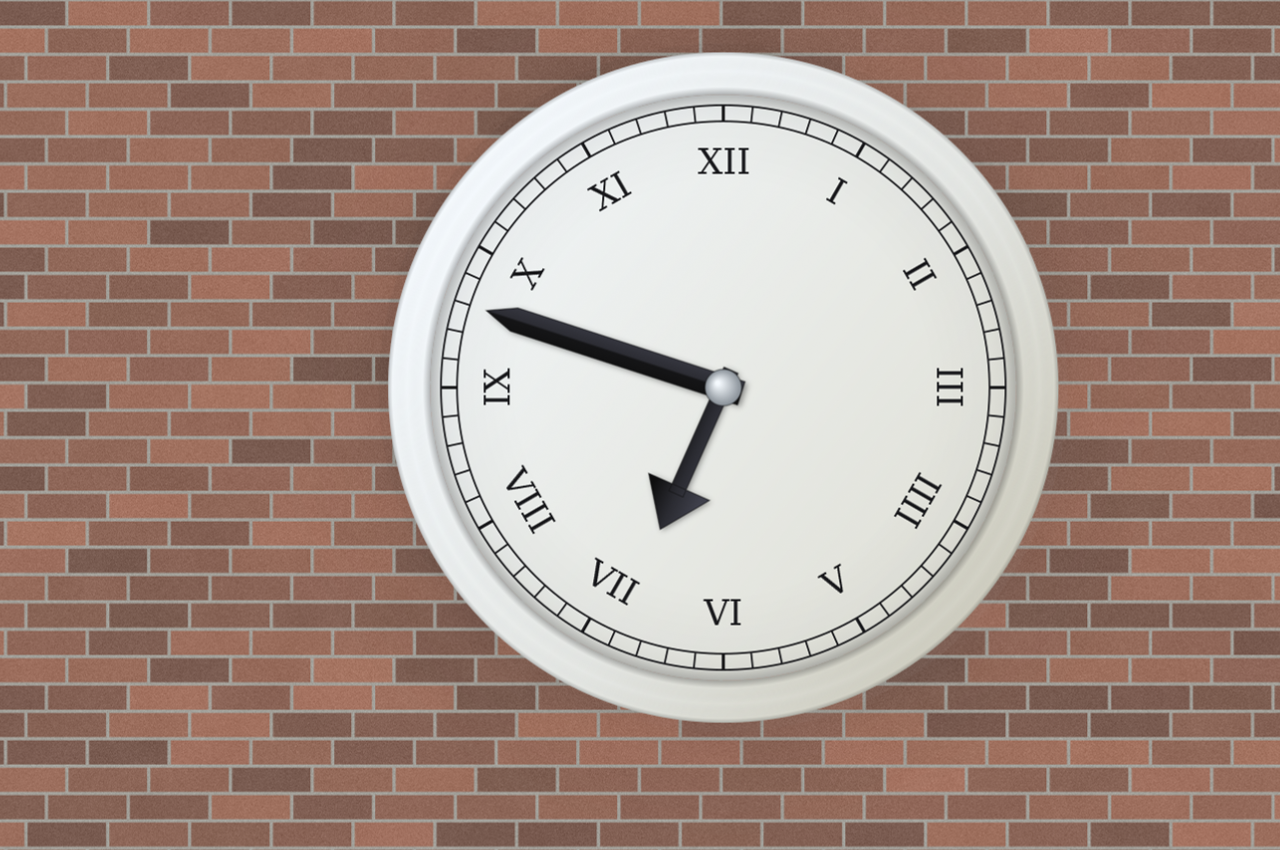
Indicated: 6,48
